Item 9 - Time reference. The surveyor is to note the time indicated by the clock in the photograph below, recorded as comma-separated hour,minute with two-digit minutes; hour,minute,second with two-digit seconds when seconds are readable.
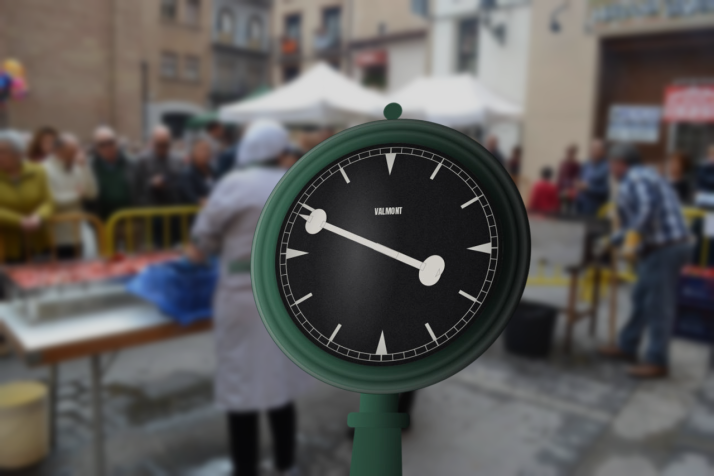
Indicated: 3,49
